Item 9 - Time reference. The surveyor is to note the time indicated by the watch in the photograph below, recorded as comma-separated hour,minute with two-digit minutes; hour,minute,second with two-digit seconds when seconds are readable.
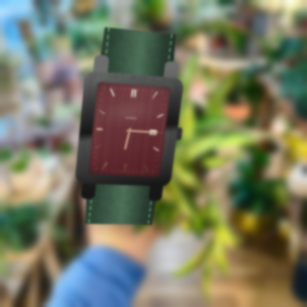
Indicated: 6,15
